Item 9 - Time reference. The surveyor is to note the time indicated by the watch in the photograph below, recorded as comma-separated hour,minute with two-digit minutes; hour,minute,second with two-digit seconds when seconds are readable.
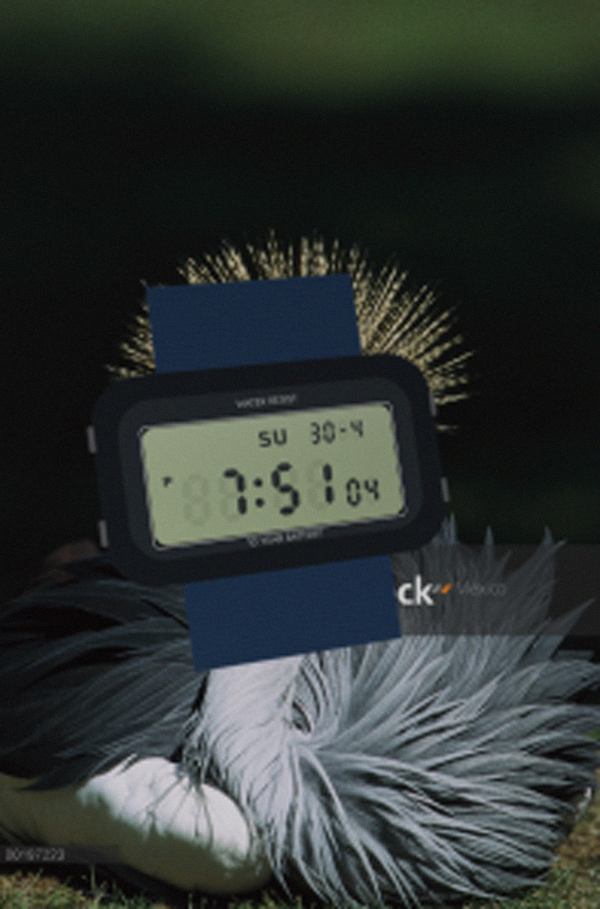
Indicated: 7,51,04
